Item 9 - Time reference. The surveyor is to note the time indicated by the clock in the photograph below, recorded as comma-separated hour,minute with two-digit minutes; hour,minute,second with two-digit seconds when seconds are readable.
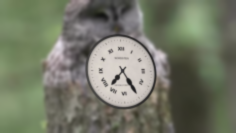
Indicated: 7,25
